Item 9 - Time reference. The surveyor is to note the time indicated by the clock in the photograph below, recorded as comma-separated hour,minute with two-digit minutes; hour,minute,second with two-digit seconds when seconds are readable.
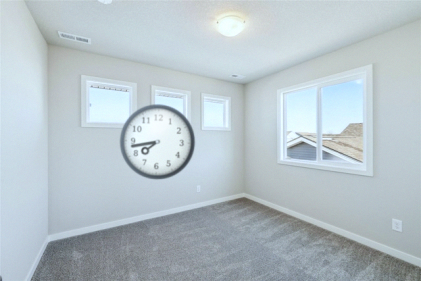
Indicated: 7,43
